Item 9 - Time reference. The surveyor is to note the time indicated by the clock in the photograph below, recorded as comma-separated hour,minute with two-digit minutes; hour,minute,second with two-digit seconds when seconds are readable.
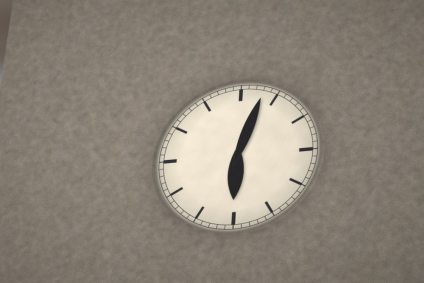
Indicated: 6,03
